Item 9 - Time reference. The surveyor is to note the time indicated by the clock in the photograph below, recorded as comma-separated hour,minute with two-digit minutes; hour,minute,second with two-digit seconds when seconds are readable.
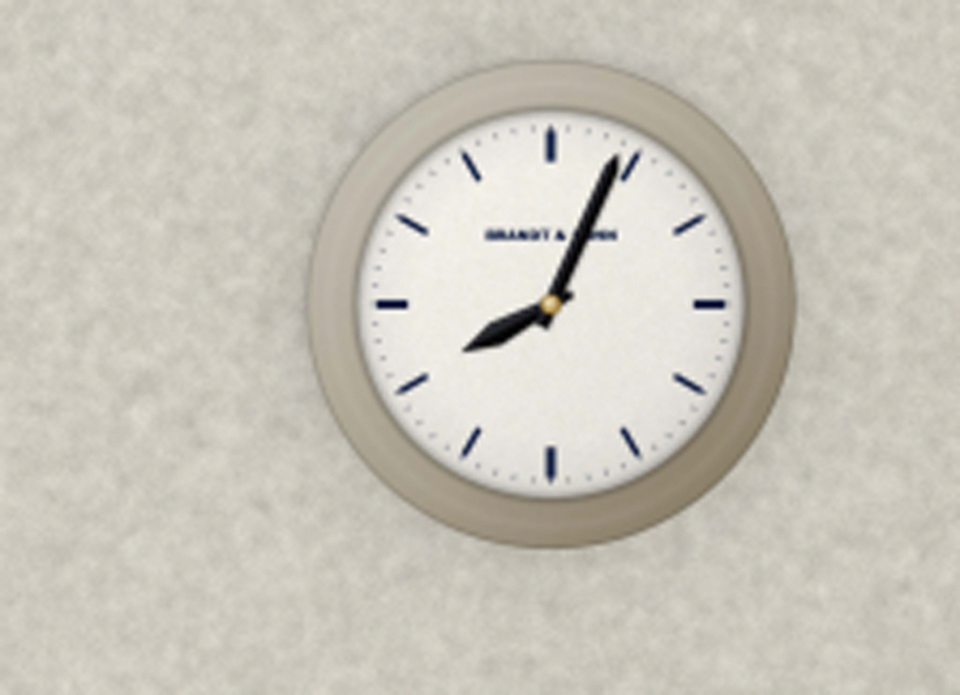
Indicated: 8,04
